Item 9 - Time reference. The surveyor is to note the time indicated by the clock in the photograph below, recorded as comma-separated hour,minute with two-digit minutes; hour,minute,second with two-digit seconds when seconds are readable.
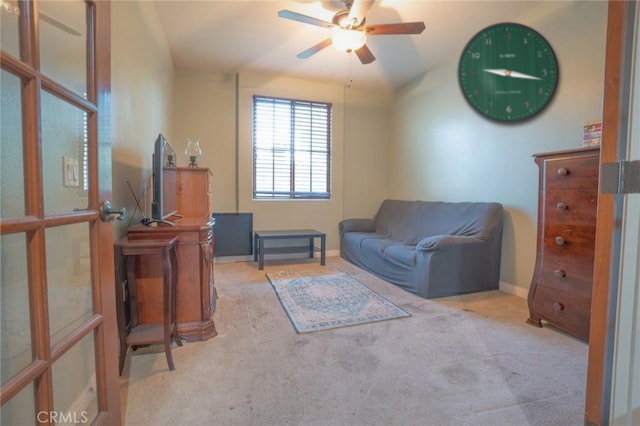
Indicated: 9,17
